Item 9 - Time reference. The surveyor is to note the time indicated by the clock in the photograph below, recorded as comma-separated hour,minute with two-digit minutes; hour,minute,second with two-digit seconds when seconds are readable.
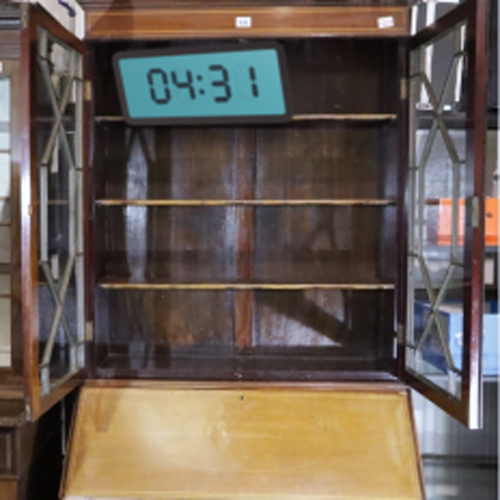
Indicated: 4,31
